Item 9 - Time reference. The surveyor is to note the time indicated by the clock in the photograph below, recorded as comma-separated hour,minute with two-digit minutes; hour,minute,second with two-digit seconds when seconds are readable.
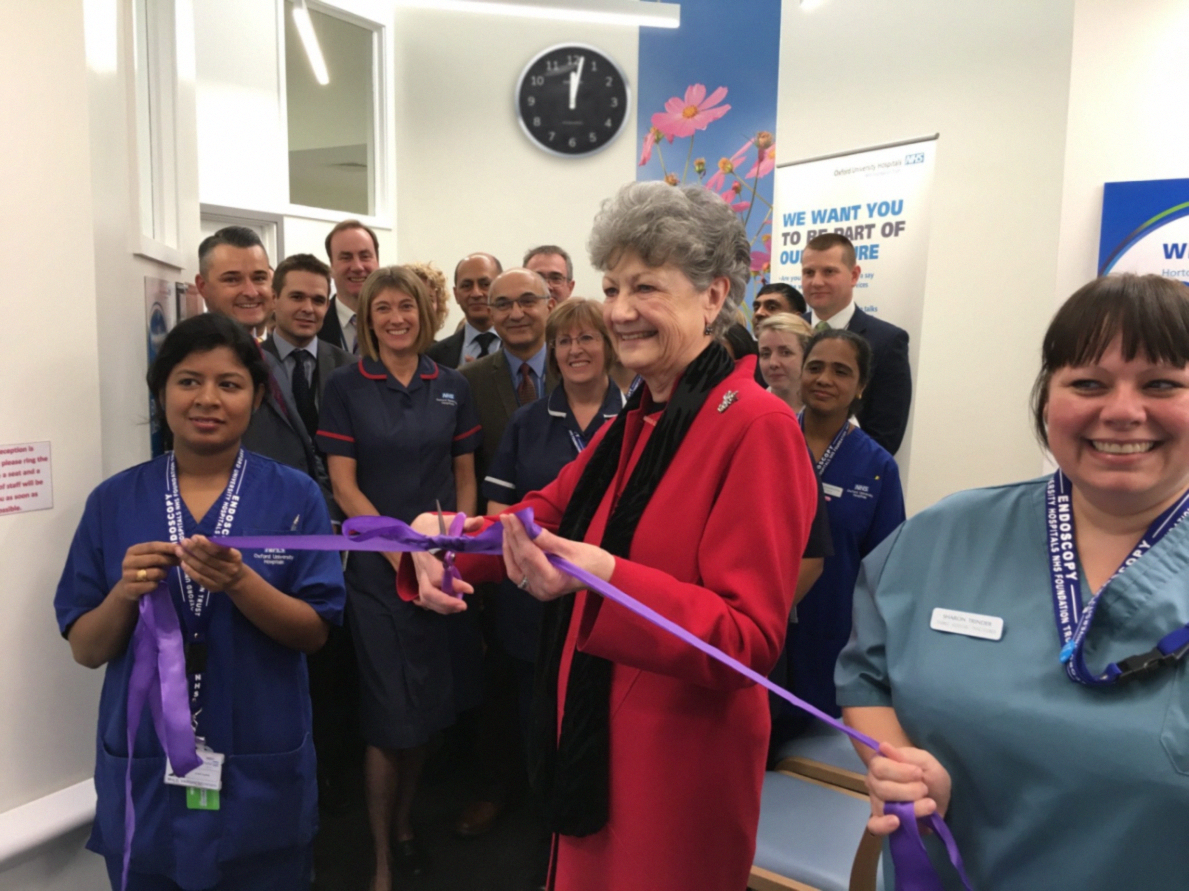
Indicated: 12,02
